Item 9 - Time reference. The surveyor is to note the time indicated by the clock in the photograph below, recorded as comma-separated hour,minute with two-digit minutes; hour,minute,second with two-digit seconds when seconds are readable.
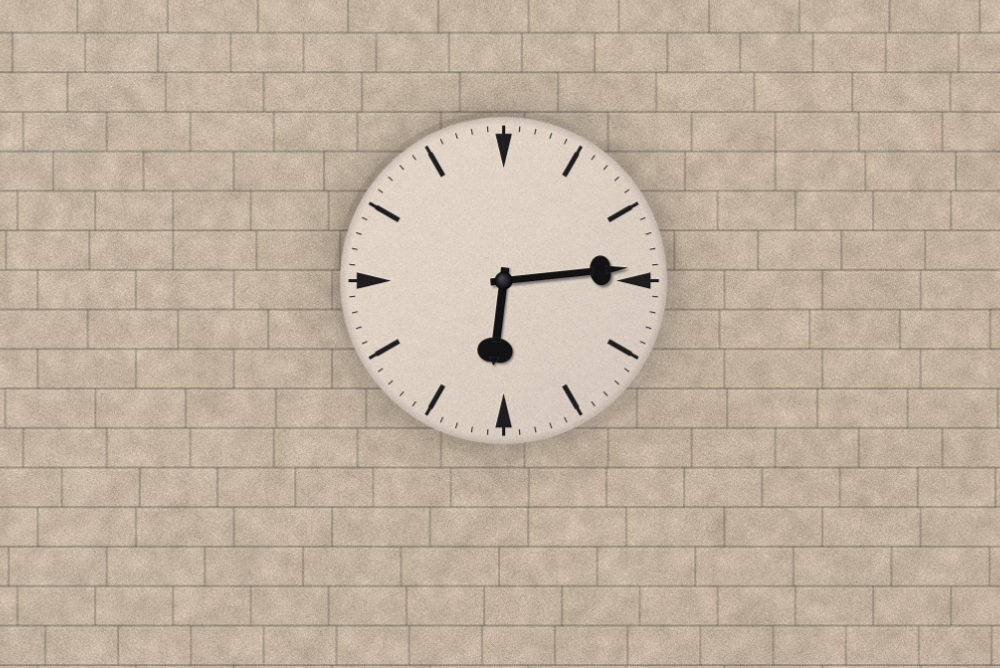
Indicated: 6,14
